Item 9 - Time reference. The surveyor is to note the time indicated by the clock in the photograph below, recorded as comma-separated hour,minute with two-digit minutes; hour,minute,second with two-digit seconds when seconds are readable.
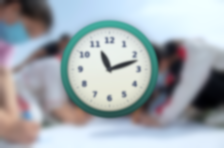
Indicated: 11,12
